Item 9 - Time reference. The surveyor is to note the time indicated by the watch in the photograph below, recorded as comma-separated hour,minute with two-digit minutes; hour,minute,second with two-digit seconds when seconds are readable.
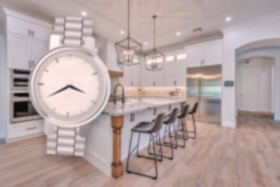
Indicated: 3,40
